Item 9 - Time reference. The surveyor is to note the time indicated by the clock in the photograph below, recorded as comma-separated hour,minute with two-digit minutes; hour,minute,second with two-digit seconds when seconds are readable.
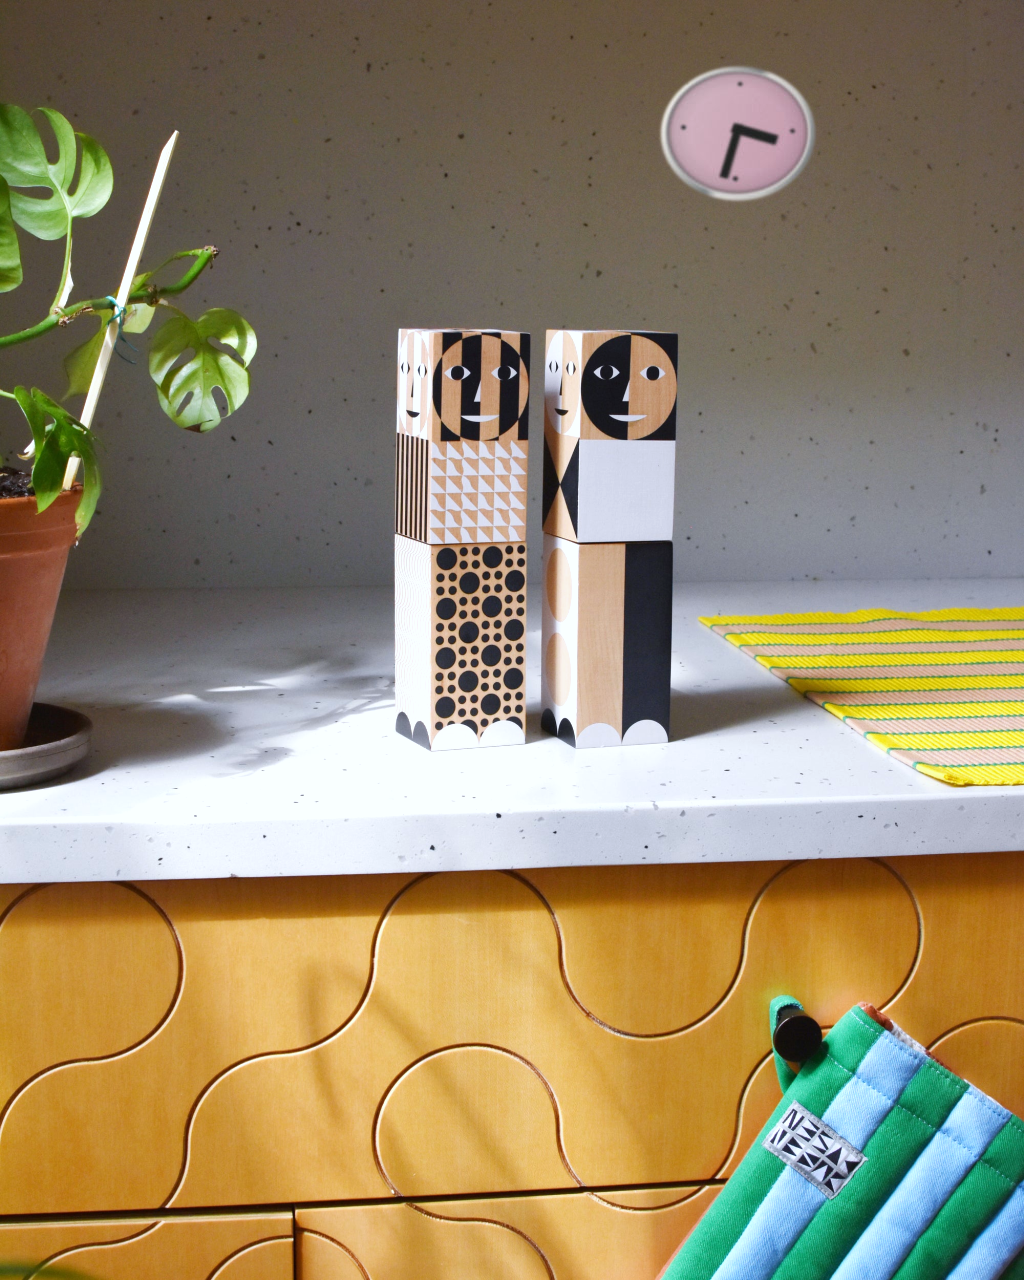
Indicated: 3,32
